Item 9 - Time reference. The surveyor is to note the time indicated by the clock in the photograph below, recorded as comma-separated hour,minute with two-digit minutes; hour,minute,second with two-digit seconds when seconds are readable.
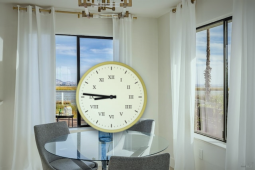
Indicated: 8,46
